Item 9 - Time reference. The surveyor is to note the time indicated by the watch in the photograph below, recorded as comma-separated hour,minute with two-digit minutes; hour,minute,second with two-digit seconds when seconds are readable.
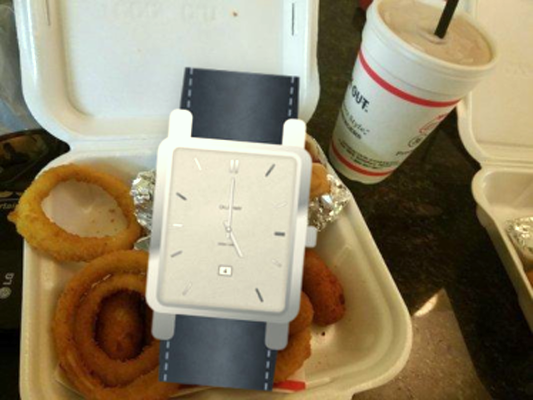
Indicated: 5,00
